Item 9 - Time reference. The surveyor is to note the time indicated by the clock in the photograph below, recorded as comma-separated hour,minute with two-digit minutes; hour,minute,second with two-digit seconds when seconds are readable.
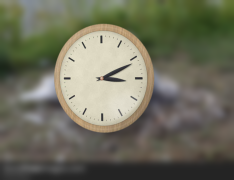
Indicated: 3,11
